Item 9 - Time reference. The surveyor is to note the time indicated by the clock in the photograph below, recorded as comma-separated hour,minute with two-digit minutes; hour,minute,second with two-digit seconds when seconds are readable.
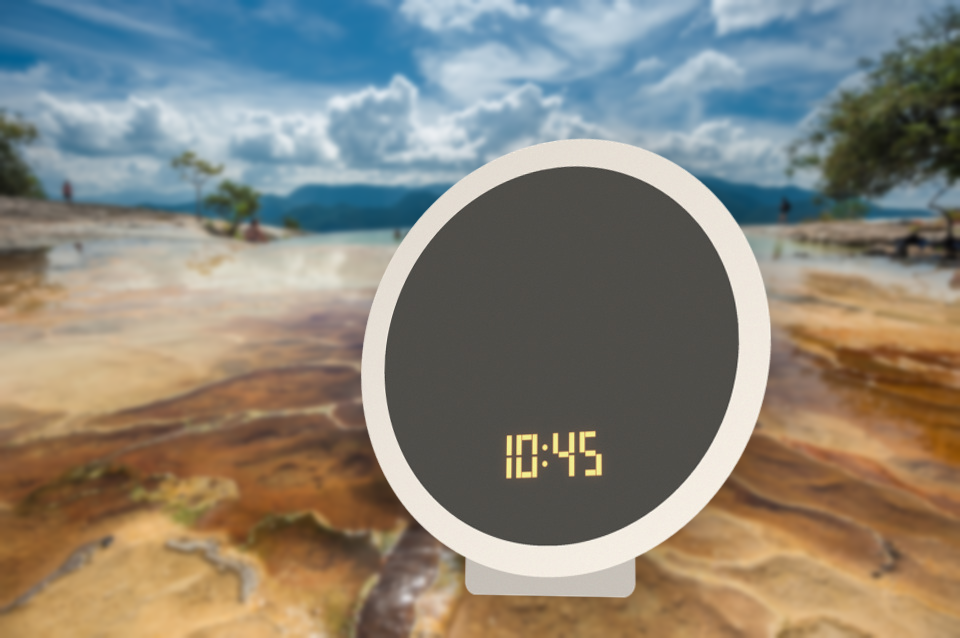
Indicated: 10,45
